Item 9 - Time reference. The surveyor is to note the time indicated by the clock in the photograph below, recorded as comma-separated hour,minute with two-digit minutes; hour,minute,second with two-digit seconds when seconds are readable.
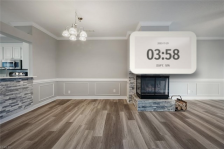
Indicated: 3,58
